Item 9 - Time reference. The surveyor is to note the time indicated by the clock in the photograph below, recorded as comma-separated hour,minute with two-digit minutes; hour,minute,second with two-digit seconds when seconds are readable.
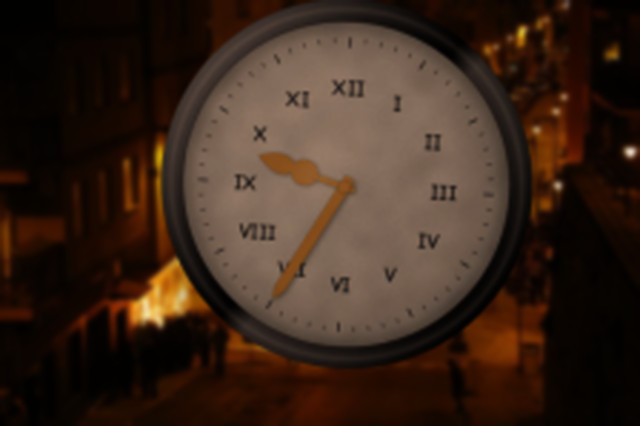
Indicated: 9,35
